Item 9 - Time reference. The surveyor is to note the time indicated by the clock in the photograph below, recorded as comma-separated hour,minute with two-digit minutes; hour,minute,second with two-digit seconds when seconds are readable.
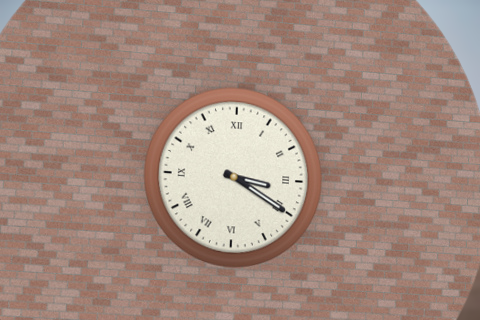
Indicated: 3,20
